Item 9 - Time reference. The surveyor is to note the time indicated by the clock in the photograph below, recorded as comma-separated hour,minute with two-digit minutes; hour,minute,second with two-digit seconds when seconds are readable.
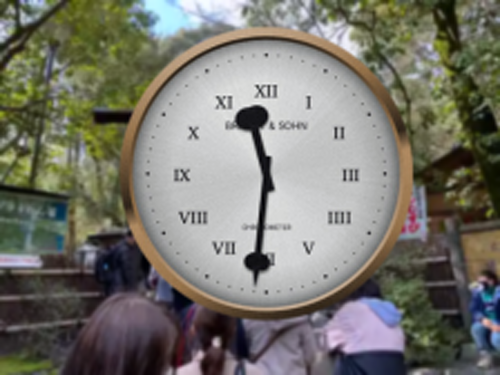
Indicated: 11,31
